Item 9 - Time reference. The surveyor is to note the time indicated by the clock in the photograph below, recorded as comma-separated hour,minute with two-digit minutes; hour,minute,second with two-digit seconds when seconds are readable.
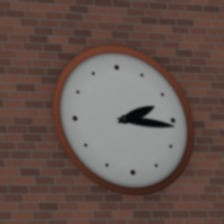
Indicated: 2,16
